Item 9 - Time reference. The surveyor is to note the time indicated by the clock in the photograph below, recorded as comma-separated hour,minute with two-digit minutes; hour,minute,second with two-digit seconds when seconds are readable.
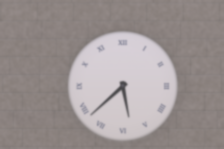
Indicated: 5,38
